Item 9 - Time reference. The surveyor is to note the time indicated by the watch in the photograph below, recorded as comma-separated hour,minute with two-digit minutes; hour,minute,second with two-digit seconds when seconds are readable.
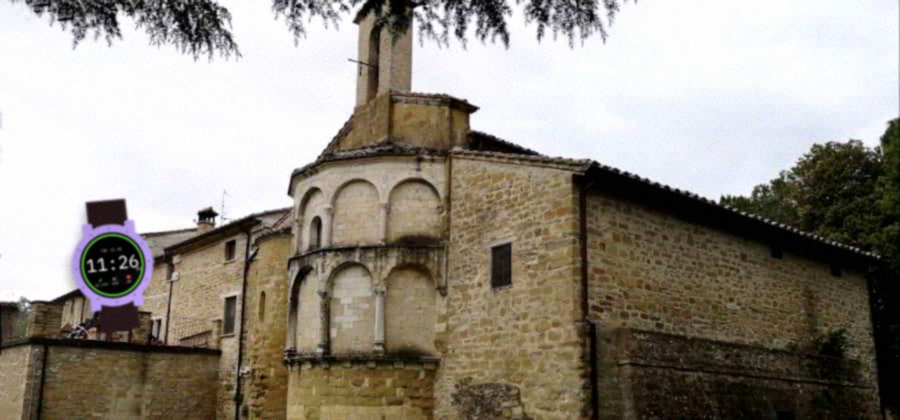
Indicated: 11,26
